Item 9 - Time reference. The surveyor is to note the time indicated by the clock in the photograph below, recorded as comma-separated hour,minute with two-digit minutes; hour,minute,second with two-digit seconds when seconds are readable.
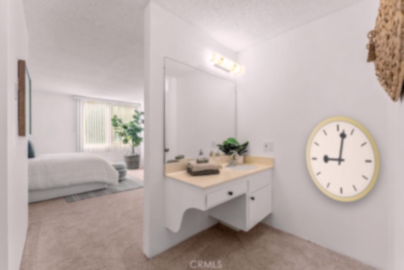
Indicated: 9,02
